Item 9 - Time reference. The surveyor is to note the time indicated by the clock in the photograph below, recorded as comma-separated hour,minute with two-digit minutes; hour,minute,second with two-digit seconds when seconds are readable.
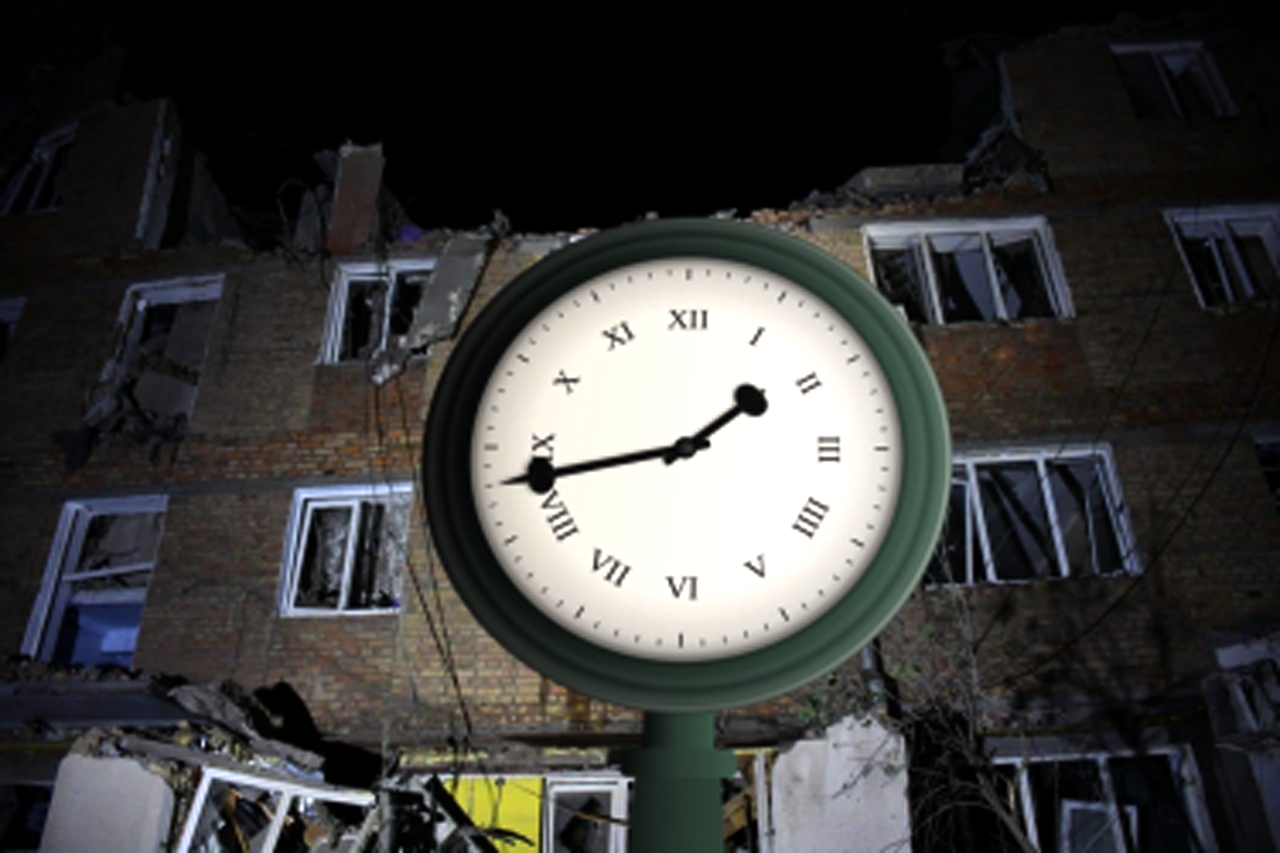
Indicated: 1,43
